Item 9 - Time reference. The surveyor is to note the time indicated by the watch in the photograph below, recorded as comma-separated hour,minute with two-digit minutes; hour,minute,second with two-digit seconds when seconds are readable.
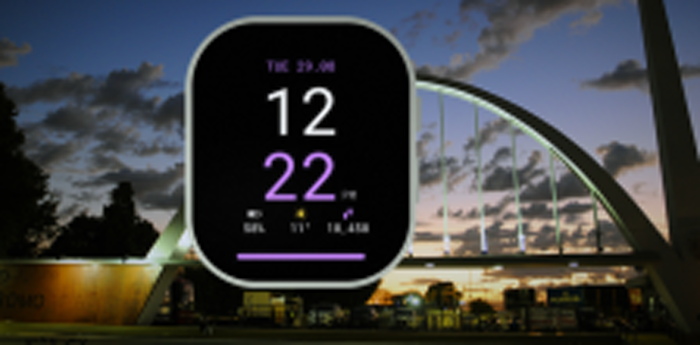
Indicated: 12,22
